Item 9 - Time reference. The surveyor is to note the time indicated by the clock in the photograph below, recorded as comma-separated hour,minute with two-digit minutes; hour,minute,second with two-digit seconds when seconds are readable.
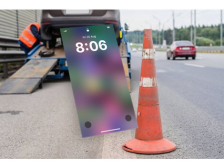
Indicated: 8,06
